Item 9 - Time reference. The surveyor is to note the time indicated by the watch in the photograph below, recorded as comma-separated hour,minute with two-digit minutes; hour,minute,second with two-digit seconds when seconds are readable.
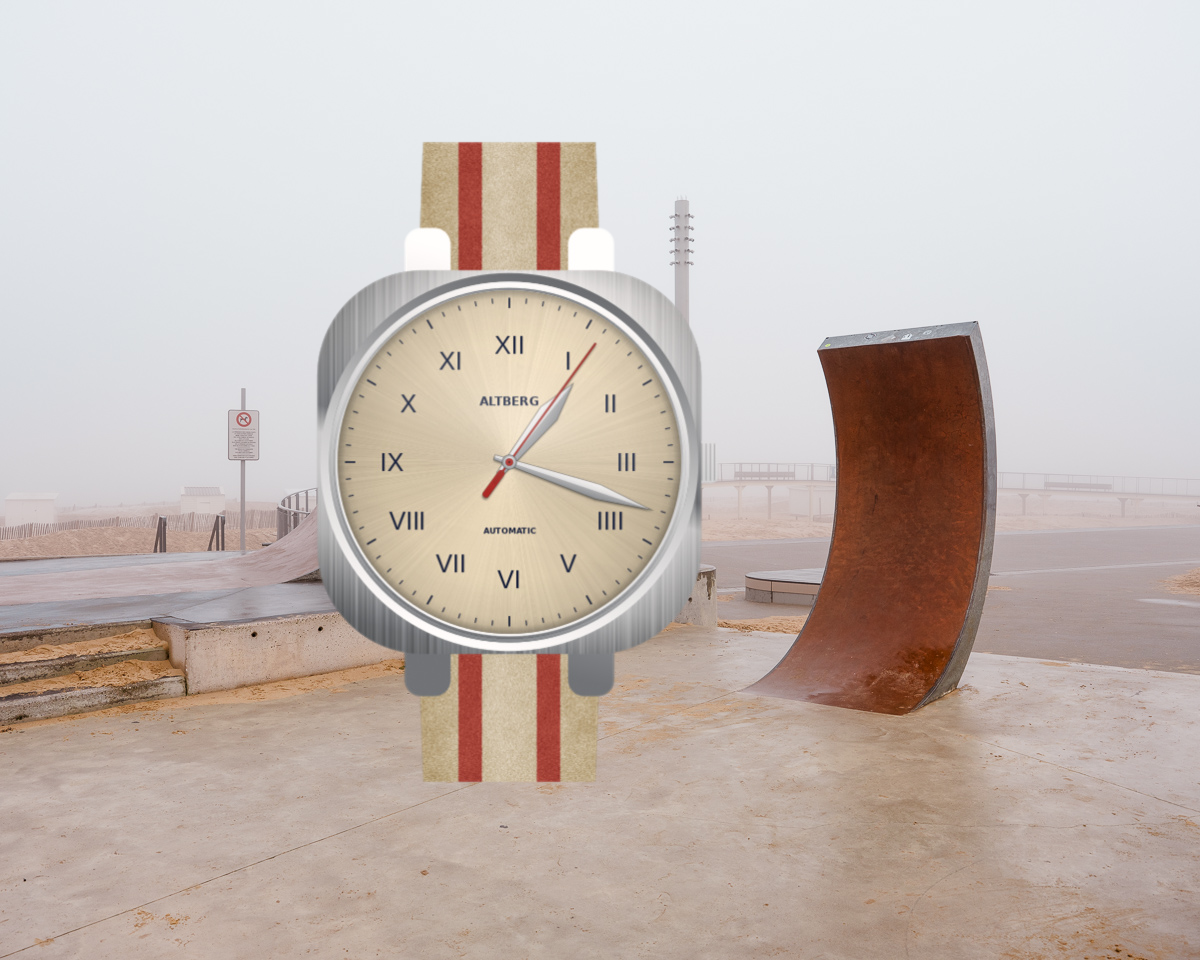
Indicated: 1,18,06
